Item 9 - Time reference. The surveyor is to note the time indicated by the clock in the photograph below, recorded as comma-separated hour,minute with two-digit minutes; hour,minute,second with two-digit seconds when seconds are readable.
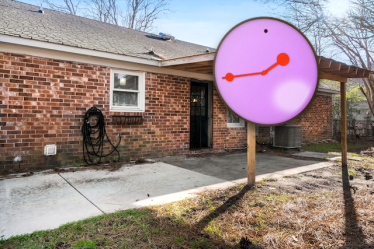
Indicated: 1,43
